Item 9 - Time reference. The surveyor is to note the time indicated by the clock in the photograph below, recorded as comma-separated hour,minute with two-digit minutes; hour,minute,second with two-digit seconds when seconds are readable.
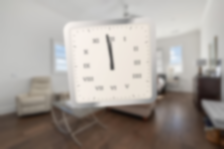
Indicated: 11,59
